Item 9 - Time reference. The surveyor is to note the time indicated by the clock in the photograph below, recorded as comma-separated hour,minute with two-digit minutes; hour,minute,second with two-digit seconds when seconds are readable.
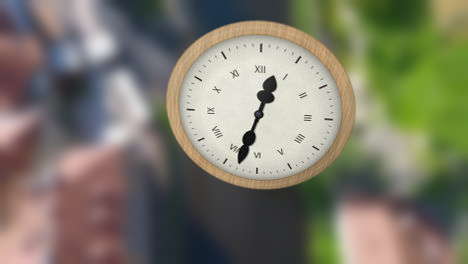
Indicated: 12,33
